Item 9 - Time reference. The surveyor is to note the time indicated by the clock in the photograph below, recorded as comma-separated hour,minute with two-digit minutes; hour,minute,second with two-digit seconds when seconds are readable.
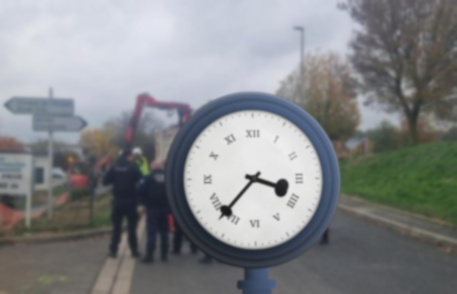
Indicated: 3,37
